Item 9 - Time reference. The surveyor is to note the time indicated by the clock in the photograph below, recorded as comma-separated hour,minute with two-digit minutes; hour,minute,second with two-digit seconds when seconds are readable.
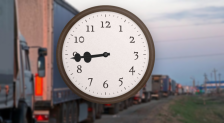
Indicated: 8,44
